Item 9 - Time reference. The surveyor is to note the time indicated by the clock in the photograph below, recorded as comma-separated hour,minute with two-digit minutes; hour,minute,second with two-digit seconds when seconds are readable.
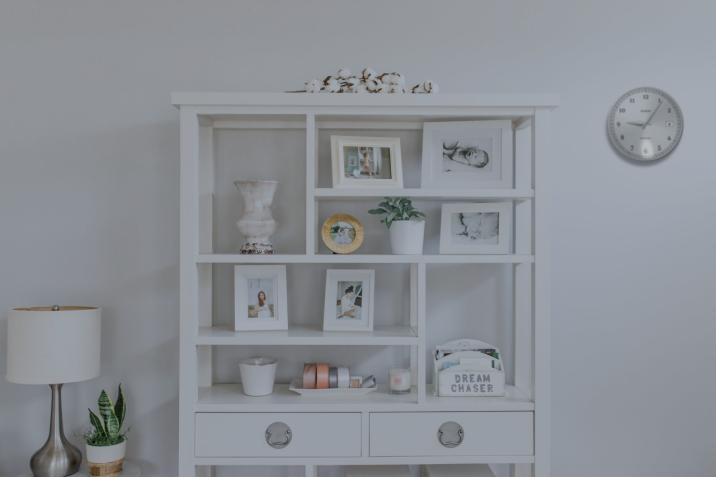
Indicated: 9,06
